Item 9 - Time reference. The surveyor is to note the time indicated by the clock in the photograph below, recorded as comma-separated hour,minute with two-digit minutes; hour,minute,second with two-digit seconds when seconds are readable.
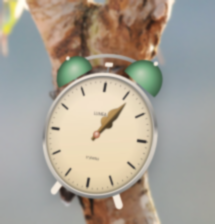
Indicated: 1,06
